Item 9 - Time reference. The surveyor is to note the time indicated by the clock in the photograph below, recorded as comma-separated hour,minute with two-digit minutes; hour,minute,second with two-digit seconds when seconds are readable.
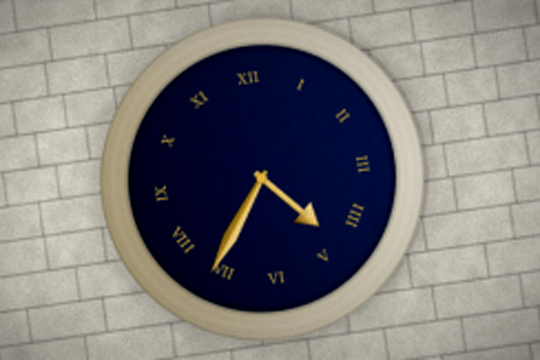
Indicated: 4,36
